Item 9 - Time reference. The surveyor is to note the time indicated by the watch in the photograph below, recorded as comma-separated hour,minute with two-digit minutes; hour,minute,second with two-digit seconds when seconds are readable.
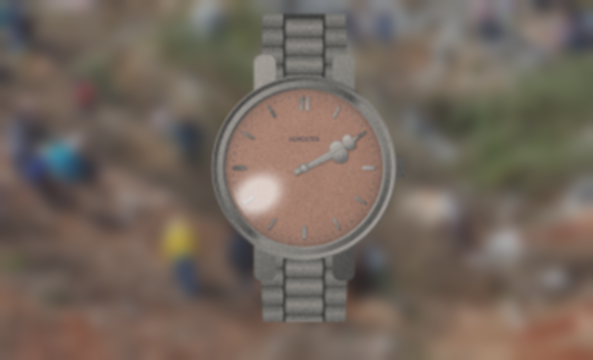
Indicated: 2,10
